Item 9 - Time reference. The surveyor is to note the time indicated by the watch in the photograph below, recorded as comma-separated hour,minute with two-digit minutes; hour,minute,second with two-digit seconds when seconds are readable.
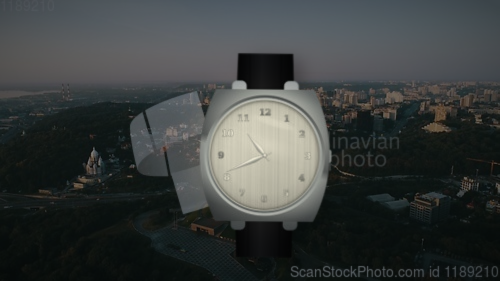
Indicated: 10,41
